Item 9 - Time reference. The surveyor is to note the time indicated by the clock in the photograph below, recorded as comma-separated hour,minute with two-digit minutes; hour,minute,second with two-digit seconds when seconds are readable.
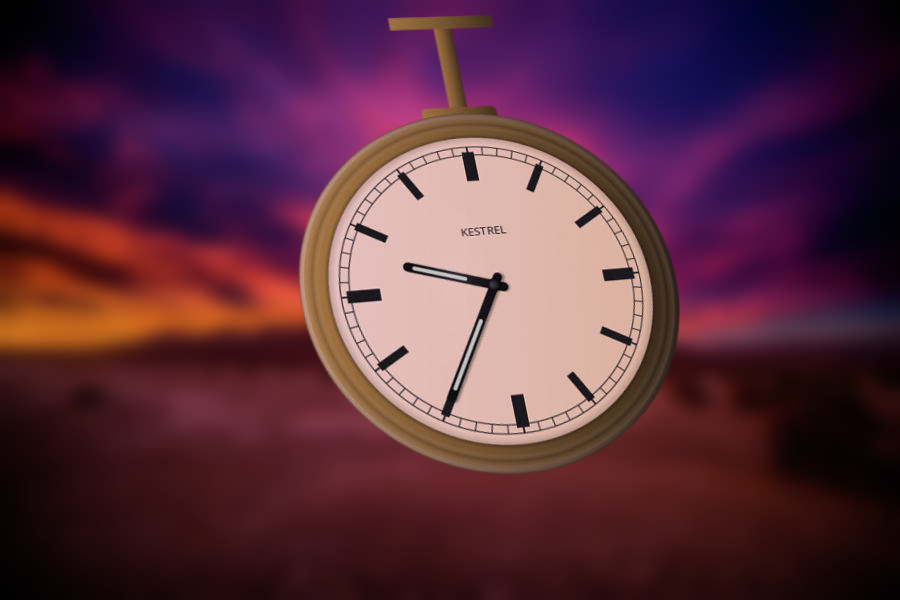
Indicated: 9,35
